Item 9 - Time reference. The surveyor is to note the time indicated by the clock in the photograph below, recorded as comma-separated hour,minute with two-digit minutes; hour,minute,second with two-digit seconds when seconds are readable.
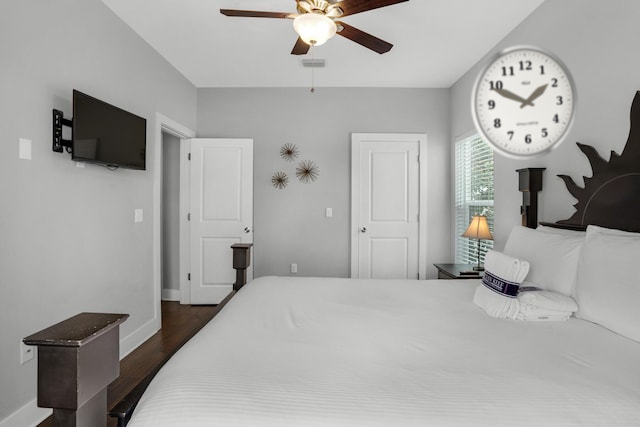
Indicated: 1,49
